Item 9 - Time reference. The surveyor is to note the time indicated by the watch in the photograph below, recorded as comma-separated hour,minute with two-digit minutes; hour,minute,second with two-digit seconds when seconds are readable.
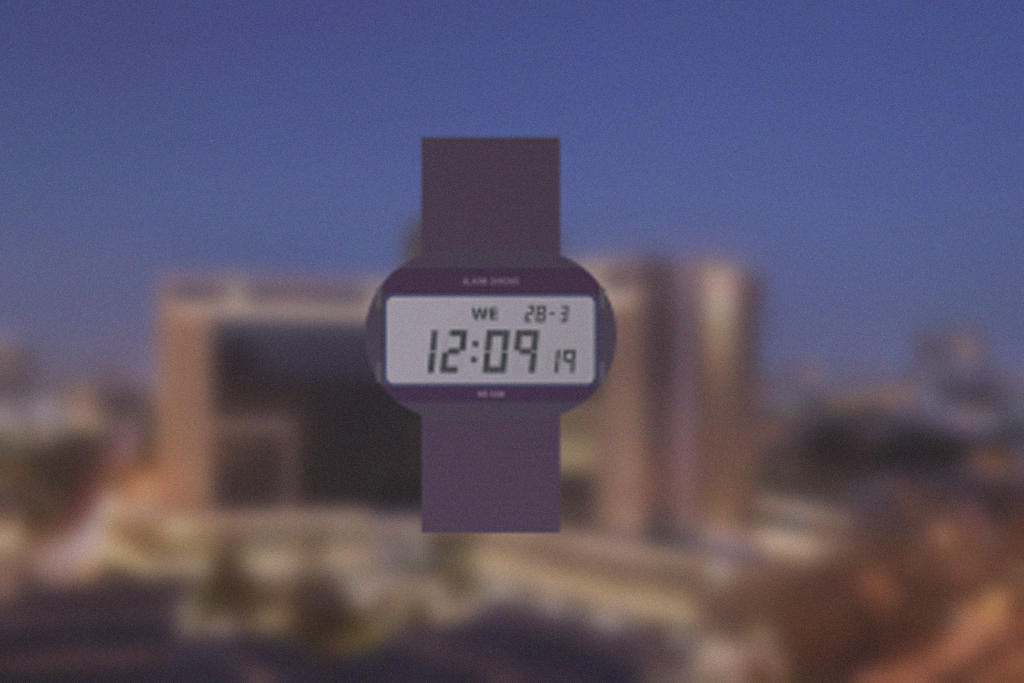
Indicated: 12,09,19
